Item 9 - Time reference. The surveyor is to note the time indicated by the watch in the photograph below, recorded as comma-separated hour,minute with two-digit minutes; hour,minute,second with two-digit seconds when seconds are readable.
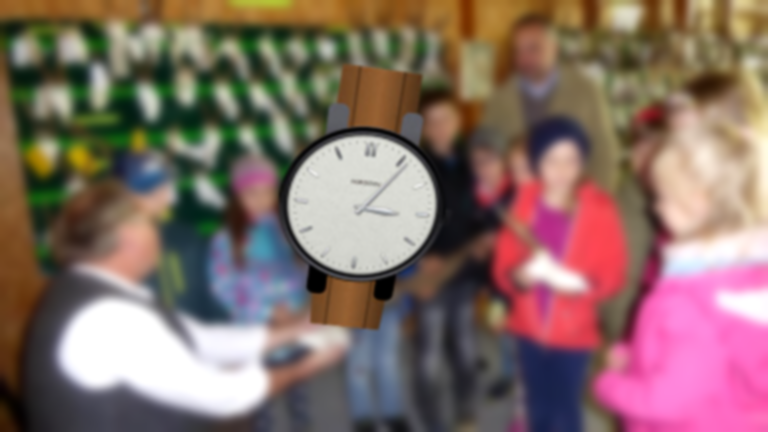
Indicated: 3,06
